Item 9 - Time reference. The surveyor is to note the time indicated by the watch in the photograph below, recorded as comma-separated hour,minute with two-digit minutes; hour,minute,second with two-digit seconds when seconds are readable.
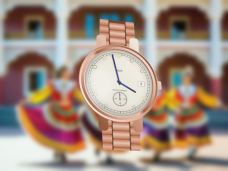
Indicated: 3,58
